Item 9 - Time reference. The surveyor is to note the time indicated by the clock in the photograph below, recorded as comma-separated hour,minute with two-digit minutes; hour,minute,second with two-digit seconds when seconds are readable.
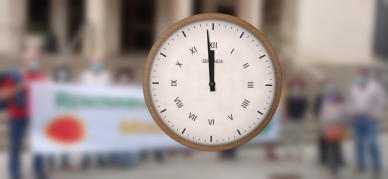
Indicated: 11,59
